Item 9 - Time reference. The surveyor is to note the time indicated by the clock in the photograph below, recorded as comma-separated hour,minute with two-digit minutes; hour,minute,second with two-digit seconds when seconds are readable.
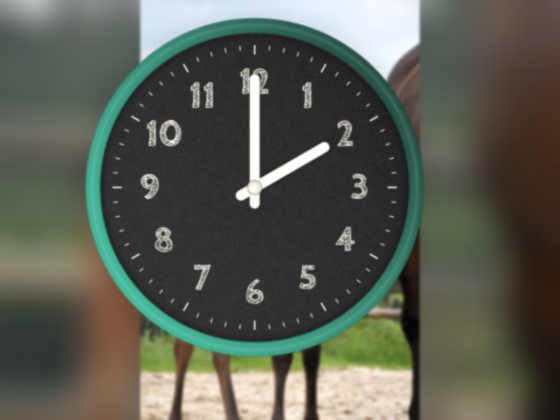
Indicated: 2,00
